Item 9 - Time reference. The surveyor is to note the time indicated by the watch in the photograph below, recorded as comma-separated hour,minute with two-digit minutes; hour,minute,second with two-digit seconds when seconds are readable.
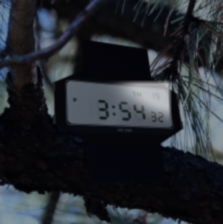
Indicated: 3,54,32
